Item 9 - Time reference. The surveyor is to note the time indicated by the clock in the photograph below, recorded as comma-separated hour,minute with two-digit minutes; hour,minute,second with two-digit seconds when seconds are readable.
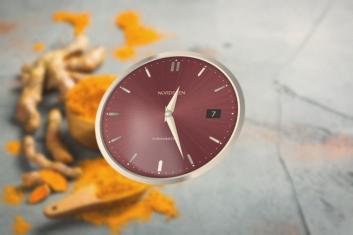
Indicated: 12,26
